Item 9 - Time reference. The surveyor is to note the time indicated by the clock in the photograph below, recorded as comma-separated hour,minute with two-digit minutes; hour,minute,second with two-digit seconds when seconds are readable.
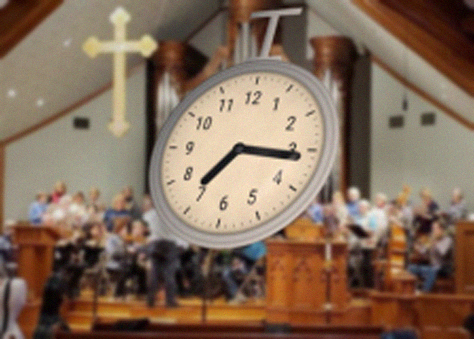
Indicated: 7,16
